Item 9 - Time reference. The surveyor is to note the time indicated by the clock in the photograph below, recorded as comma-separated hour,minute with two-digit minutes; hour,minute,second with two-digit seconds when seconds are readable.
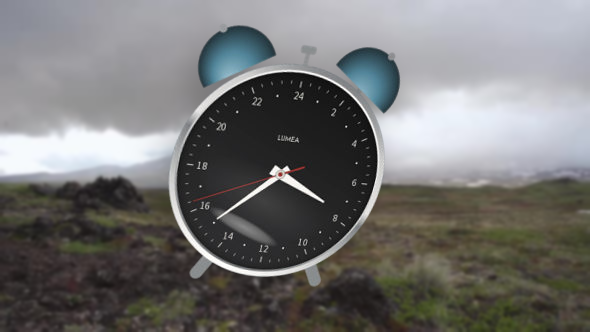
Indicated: 7,37,41
